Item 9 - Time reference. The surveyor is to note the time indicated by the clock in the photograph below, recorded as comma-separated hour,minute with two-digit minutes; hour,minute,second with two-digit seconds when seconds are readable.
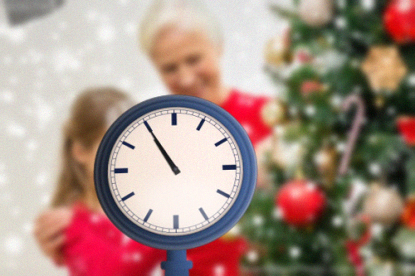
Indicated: 10,55
